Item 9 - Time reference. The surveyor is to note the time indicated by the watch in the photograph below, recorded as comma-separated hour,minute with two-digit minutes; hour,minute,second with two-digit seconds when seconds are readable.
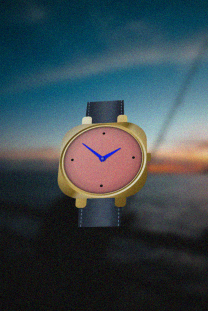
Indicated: 1,52
